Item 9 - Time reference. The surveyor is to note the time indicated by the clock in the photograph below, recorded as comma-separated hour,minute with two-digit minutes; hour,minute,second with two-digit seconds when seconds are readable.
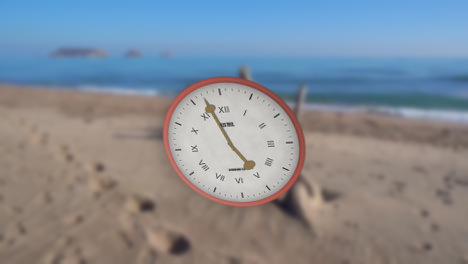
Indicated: 4,57
